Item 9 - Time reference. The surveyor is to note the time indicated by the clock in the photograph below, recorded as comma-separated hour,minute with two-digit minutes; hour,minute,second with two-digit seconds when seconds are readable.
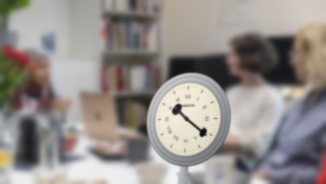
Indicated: 10,21
